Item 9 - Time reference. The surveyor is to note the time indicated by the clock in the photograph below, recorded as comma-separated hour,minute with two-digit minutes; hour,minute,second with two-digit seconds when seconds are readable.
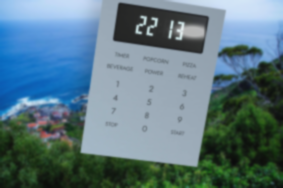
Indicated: 22,13
